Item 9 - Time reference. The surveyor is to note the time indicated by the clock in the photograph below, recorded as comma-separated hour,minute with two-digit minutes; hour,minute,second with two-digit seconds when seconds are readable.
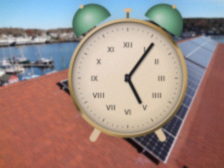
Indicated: 5,06
